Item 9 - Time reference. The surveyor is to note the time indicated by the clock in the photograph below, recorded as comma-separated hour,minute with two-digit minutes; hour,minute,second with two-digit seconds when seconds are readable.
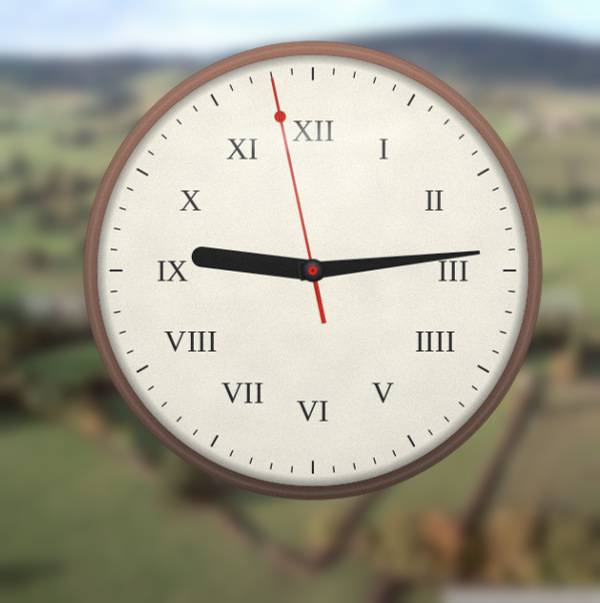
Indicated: 9,13,58
